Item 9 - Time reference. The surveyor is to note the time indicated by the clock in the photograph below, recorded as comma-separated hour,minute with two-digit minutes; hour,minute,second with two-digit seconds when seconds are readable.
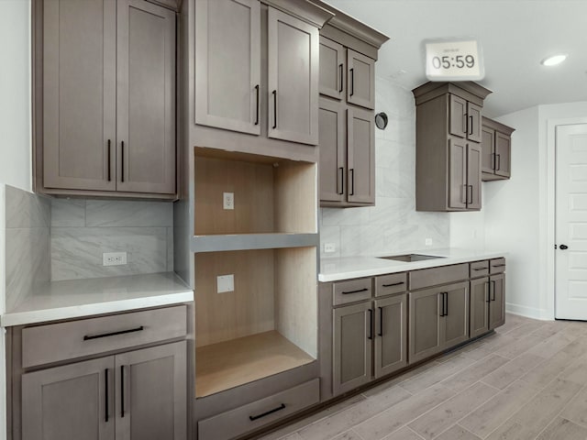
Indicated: 5,59
